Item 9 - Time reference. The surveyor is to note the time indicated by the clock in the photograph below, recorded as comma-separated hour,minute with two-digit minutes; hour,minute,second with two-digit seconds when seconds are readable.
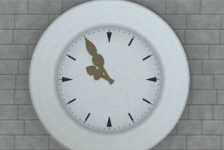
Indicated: 9,55
